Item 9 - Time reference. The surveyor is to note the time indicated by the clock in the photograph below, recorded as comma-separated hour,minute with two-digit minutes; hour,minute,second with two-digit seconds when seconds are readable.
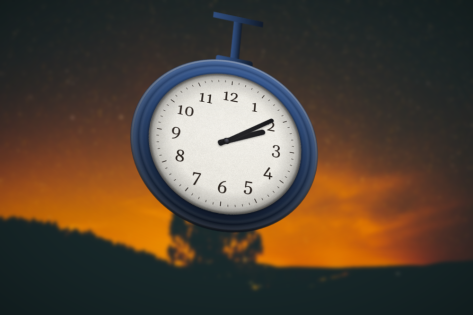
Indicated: 2,09
